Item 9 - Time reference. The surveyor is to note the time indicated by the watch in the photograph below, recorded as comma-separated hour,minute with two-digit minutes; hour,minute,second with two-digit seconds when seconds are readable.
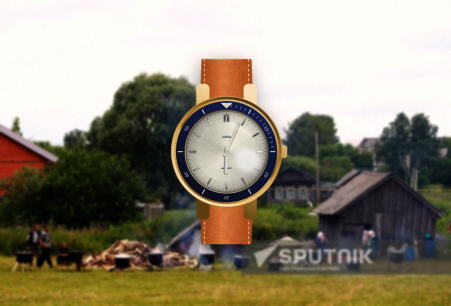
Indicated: 6,04
